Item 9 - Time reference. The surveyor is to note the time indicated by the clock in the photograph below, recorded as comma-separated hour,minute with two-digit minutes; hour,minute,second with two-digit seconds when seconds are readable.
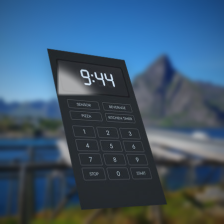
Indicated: 9,44
